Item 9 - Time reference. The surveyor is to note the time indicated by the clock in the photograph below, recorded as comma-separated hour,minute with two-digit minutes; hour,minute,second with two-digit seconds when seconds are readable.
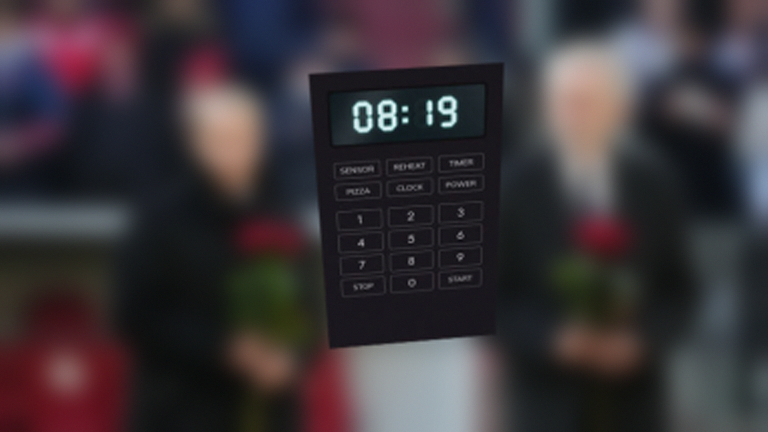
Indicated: 8,19
